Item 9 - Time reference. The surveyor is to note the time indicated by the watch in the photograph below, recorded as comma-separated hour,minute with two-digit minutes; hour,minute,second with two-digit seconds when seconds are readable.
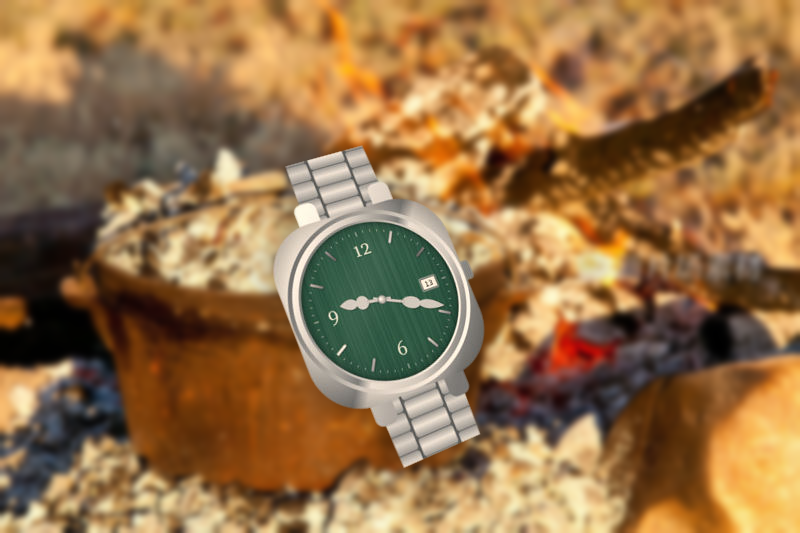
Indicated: 9,19
